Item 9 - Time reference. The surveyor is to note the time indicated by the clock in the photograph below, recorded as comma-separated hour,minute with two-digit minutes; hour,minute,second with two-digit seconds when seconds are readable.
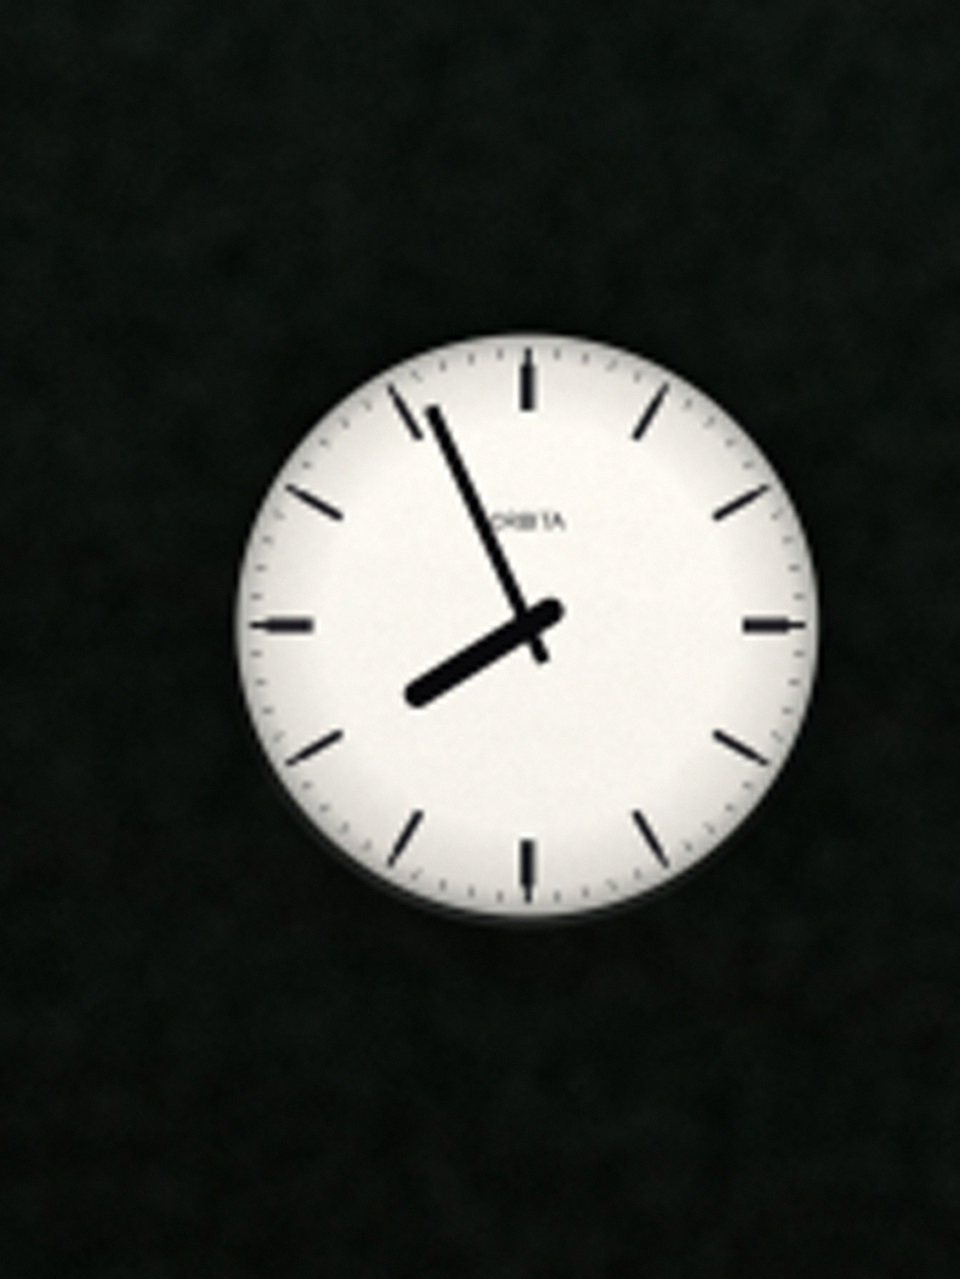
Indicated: 7,56
